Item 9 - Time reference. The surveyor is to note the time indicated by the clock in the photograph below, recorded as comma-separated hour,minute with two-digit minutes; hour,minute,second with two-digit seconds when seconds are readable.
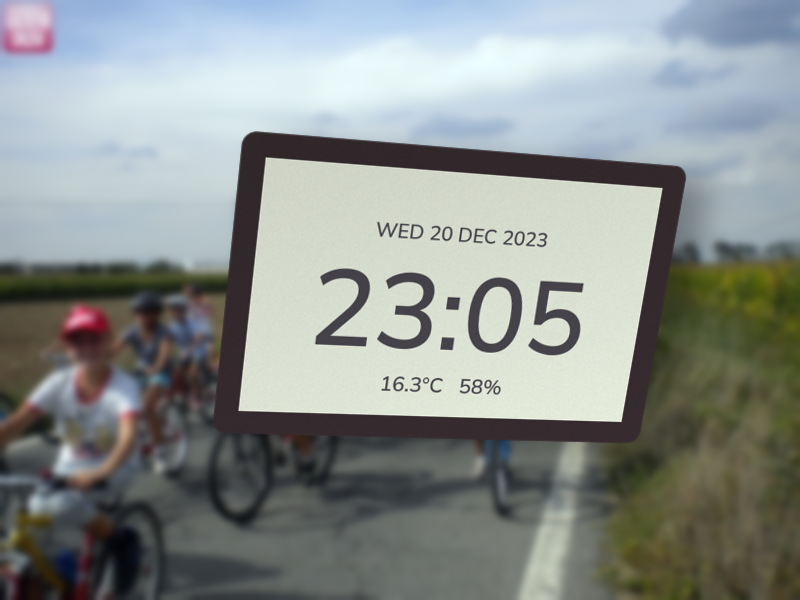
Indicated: 23,05
